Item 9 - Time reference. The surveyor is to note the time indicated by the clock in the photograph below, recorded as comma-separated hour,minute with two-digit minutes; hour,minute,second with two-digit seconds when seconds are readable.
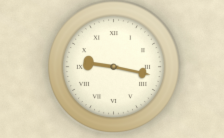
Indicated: 9,17
